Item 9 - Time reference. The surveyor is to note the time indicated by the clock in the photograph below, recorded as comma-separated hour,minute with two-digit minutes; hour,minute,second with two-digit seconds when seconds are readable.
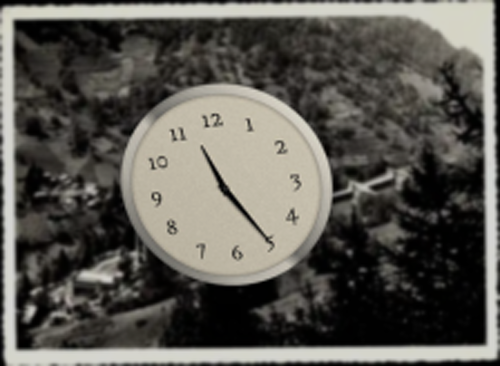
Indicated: 11,25
